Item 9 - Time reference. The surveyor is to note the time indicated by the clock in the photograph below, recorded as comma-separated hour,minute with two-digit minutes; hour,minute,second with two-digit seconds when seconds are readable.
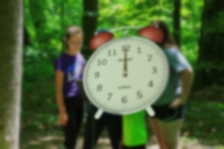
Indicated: 12,00
